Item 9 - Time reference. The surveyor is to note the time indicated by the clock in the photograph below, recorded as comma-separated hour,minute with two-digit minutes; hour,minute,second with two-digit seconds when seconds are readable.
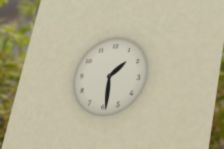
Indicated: 1,29
